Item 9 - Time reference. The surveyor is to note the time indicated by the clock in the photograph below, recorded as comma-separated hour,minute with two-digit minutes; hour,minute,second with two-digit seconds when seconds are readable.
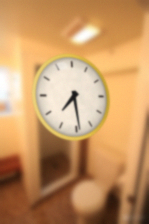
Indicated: 7,29
